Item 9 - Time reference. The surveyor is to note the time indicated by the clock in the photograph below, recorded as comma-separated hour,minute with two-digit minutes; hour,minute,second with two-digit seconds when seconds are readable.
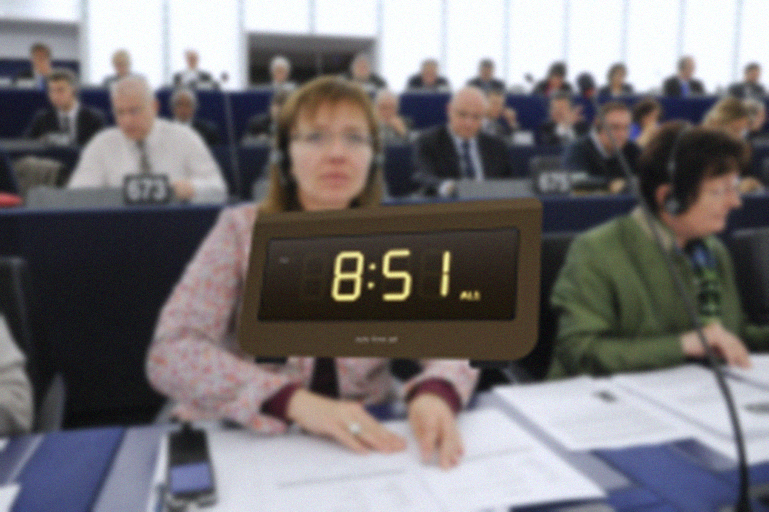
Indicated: 8,51
